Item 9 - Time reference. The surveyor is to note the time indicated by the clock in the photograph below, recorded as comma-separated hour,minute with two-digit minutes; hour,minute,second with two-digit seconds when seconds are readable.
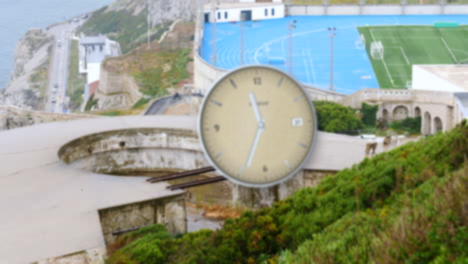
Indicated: 11,34
